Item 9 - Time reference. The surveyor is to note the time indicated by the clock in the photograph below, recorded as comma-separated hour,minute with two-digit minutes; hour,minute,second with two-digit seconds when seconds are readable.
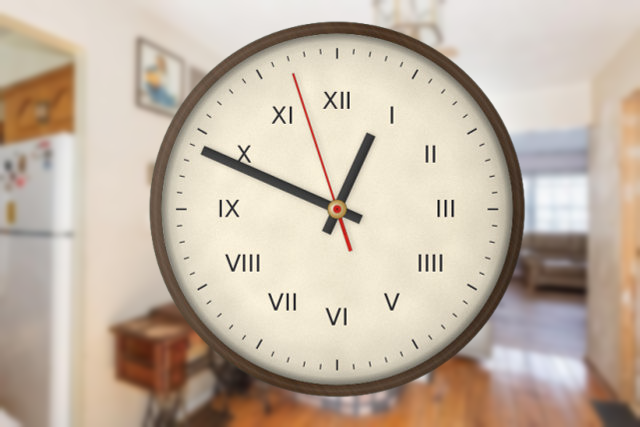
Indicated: 12,48,57
